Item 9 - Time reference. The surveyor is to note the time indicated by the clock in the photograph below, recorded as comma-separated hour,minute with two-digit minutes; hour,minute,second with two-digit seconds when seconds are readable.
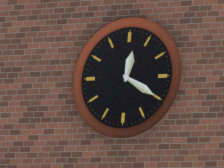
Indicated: 12,20
